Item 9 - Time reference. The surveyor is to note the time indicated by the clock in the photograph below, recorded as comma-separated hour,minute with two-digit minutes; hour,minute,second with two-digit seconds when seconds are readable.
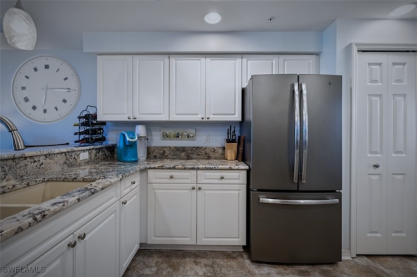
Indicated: 6,15
